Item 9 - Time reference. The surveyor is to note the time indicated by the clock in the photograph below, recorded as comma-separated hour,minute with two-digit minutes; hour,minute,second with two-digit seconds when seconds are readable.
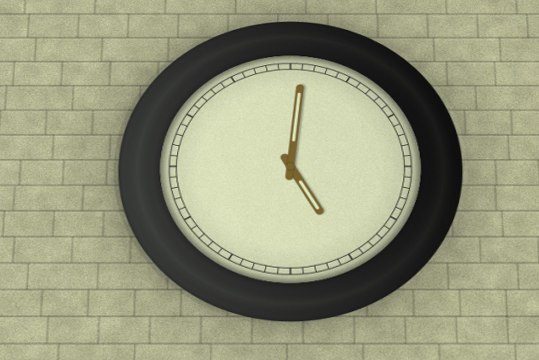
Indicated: 5,01
